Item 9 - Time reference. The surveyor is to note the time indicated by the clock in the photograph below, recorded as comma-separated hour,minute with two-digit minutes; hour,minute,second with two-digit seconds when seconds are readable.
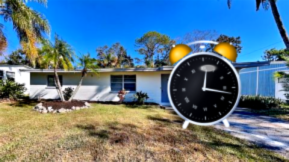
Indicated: 12,17
